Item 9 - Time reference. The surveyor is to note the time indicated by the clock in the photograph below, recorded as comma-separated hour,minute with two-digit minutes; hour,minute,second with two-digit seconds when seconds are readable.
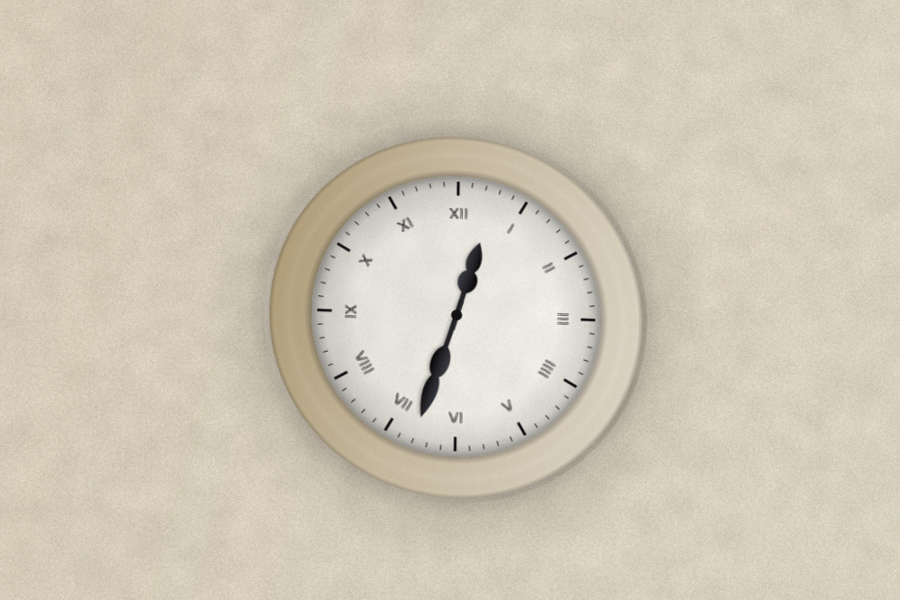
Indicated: 12,33
